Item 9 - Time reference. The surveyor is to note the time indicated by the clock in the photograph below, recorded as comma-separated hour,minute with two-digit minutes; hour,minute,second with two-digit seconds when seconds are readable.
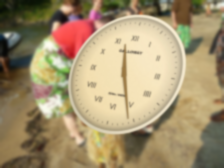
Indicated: 11,26
